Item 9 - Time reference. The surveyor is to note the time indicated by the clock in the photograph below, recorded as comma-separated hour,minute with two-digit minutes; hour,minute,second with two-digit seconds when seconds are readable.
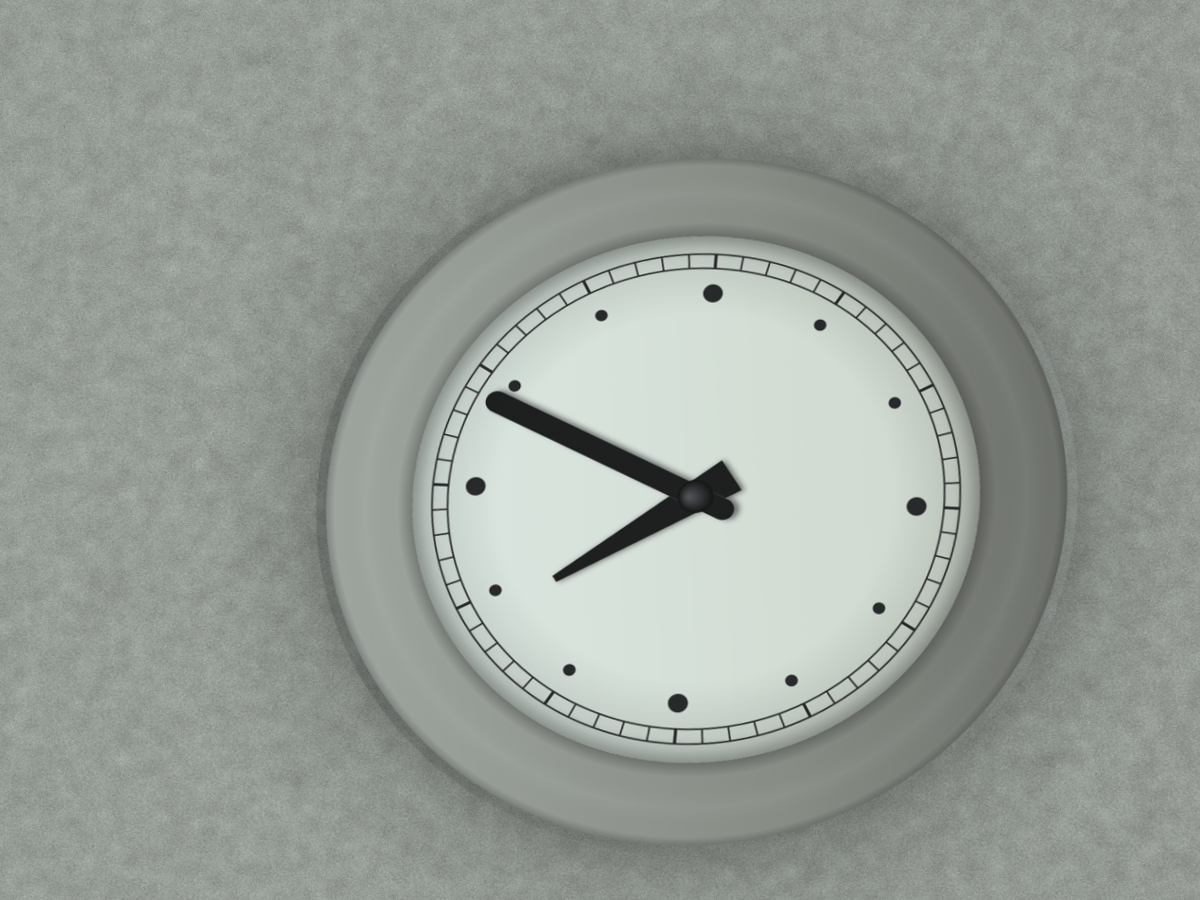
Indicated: 7,49
